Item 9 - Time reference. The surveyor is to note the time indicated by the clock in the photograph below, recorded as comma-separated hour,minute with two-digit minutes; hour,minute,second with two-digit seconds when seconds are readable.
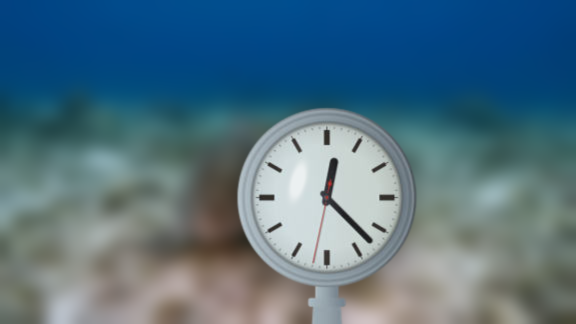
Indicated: 12,22,32
